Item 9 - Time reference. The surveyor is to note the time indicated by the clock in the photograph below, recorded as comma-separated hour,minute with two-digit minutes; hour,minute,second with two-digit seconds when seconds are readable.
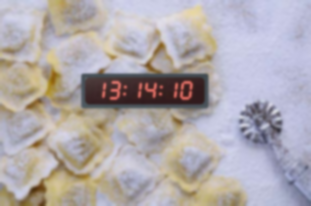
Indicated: 13,14,10
